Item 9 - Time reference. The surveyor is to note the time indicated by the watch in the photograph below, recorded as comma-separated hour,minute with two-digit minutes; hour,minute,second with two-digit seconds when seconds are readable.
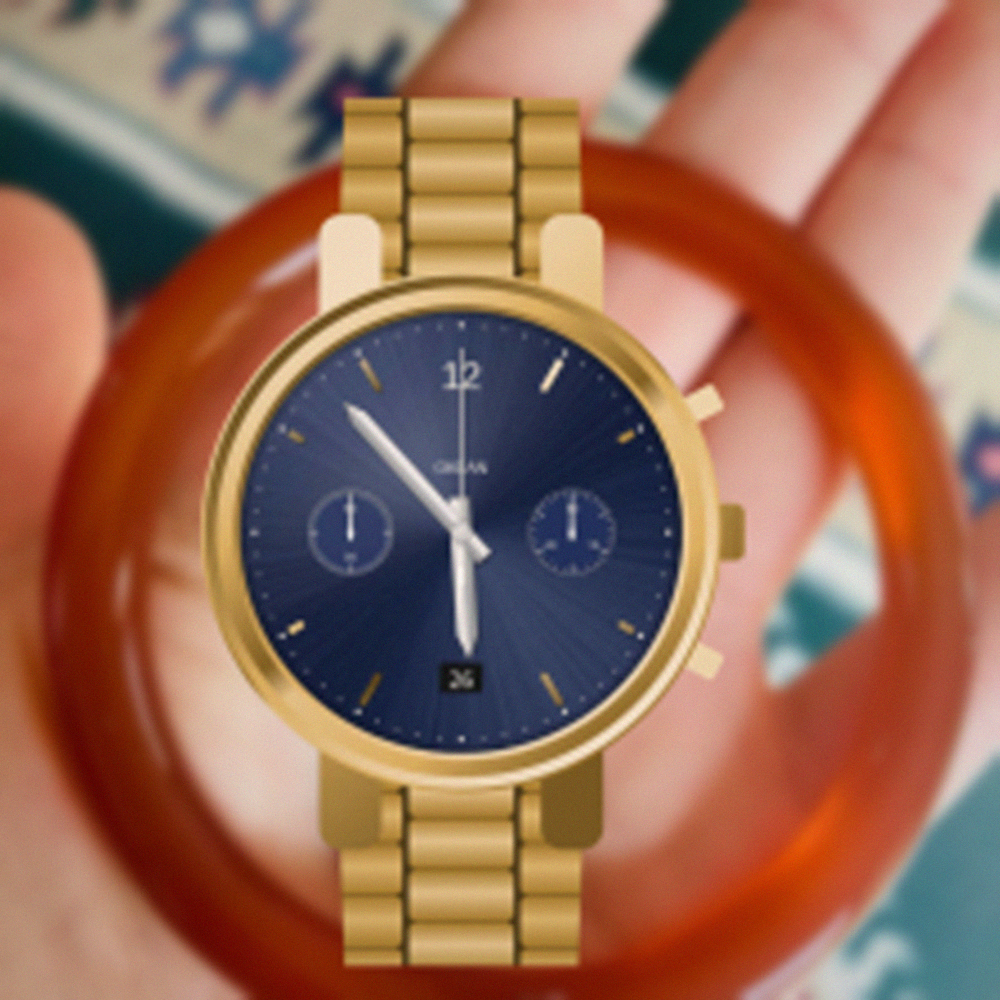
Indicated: 5,53
